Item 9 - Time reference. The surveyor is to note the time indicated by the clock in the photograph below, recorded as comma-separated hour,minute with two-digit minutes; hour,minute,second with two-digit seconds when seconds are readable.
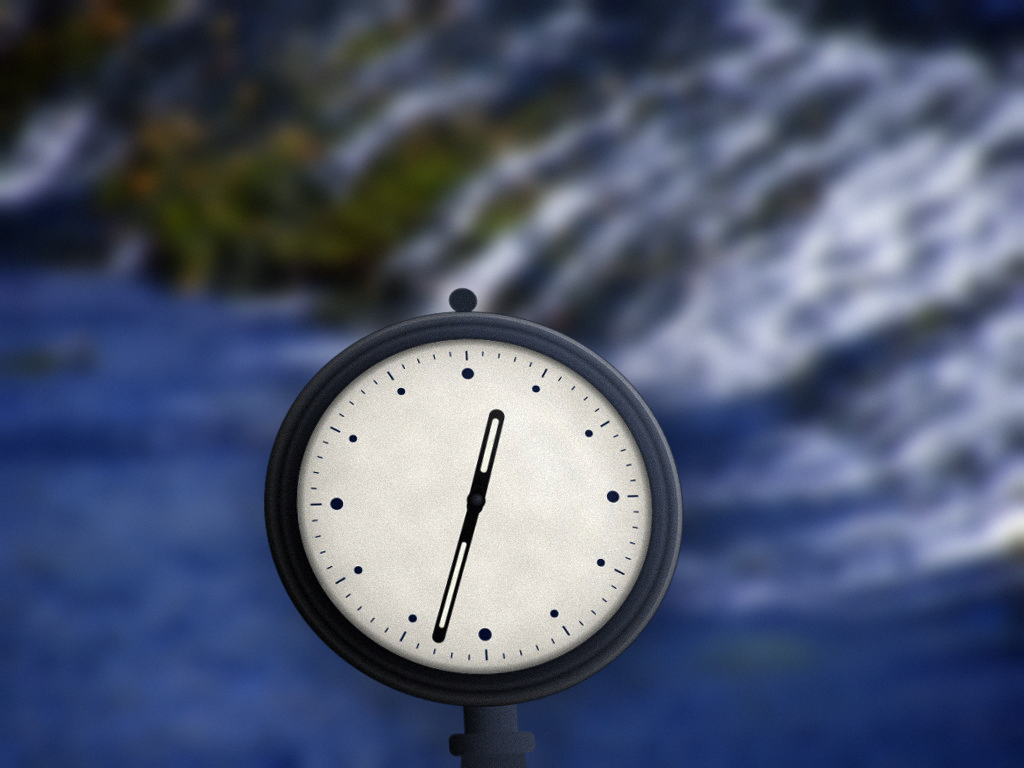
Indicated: 12,33
